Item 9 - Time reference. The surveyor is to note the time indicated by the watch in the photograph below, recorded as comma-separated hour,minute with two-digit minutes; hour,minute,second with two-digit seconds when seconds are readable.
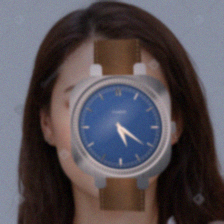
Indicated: 5,21
